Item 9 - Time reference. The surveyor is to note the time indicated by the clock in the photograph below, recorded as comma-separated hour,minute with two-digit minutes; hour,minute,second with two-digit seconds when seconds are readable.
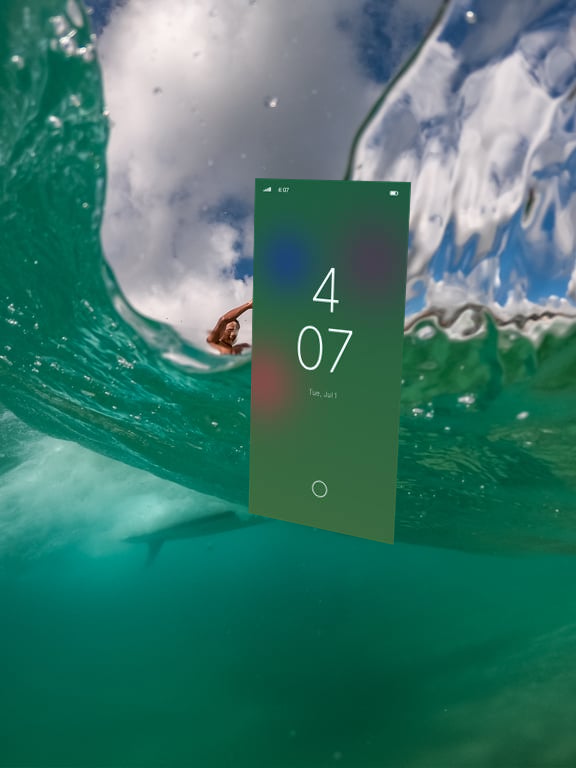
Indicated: 4,07
